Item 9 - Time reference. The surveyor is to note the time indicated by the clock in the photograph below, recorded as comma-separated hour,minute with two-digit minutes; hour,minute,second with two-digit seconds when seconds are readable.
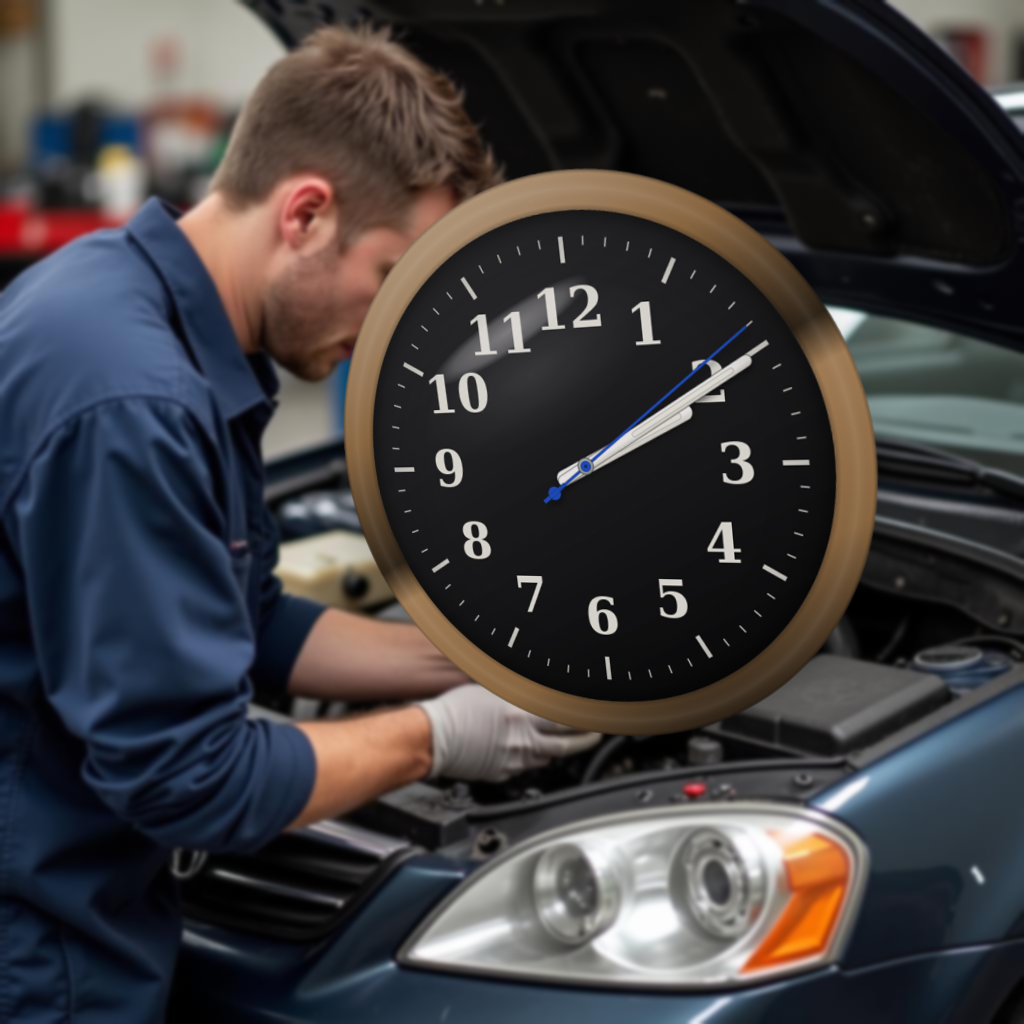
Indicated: 2,10,09
